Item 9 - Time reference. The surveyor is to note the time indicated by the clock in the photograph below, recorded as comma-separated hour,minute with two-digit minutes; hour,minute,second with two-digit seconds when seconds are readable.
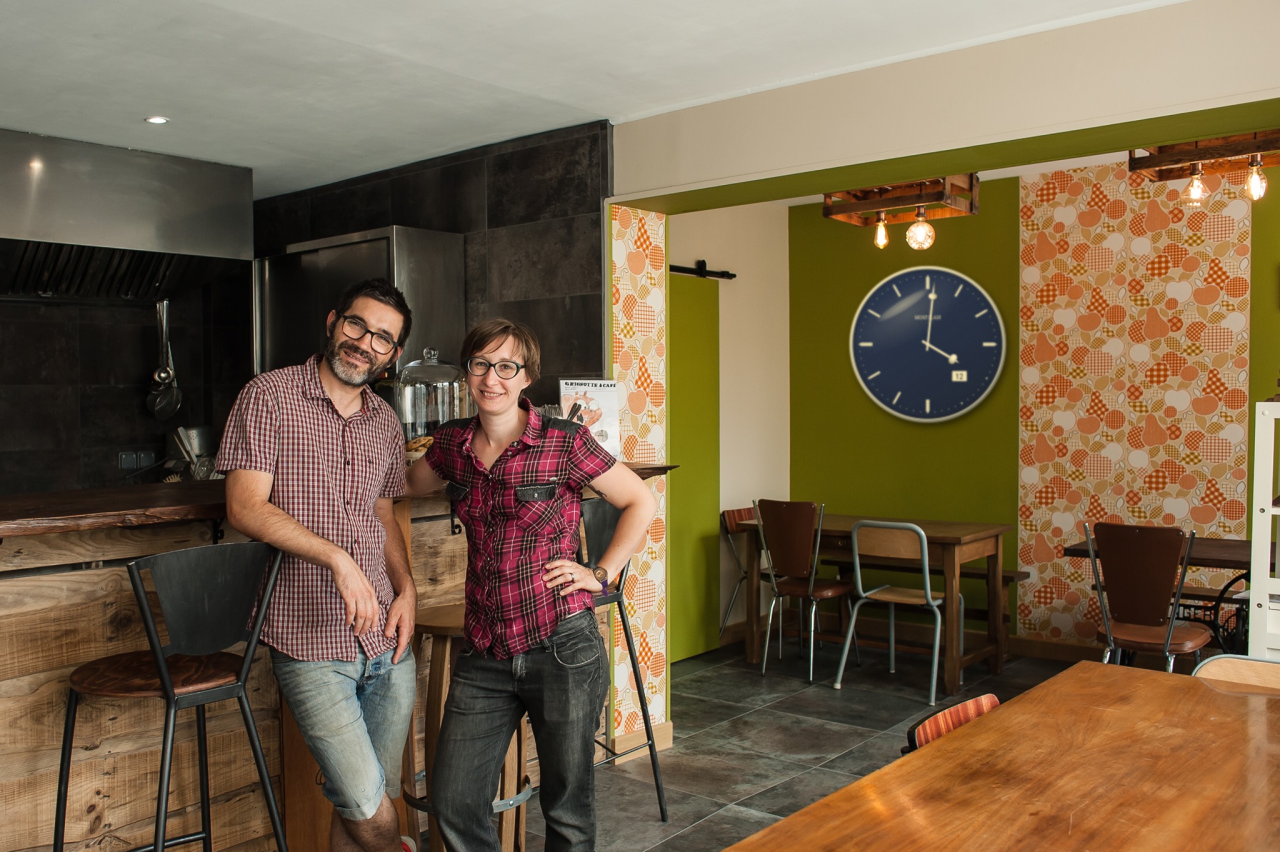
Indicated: 4,01
